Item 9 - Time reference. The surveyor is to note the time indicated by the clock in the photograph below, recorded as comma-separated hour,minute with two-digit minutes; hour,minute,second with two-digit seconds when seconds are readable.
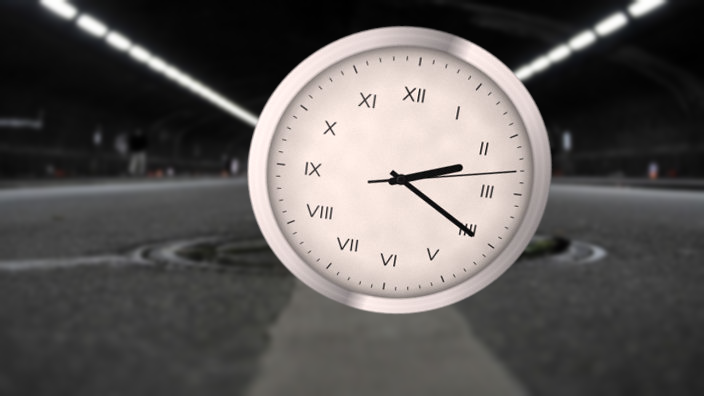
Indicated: 2,20,13
